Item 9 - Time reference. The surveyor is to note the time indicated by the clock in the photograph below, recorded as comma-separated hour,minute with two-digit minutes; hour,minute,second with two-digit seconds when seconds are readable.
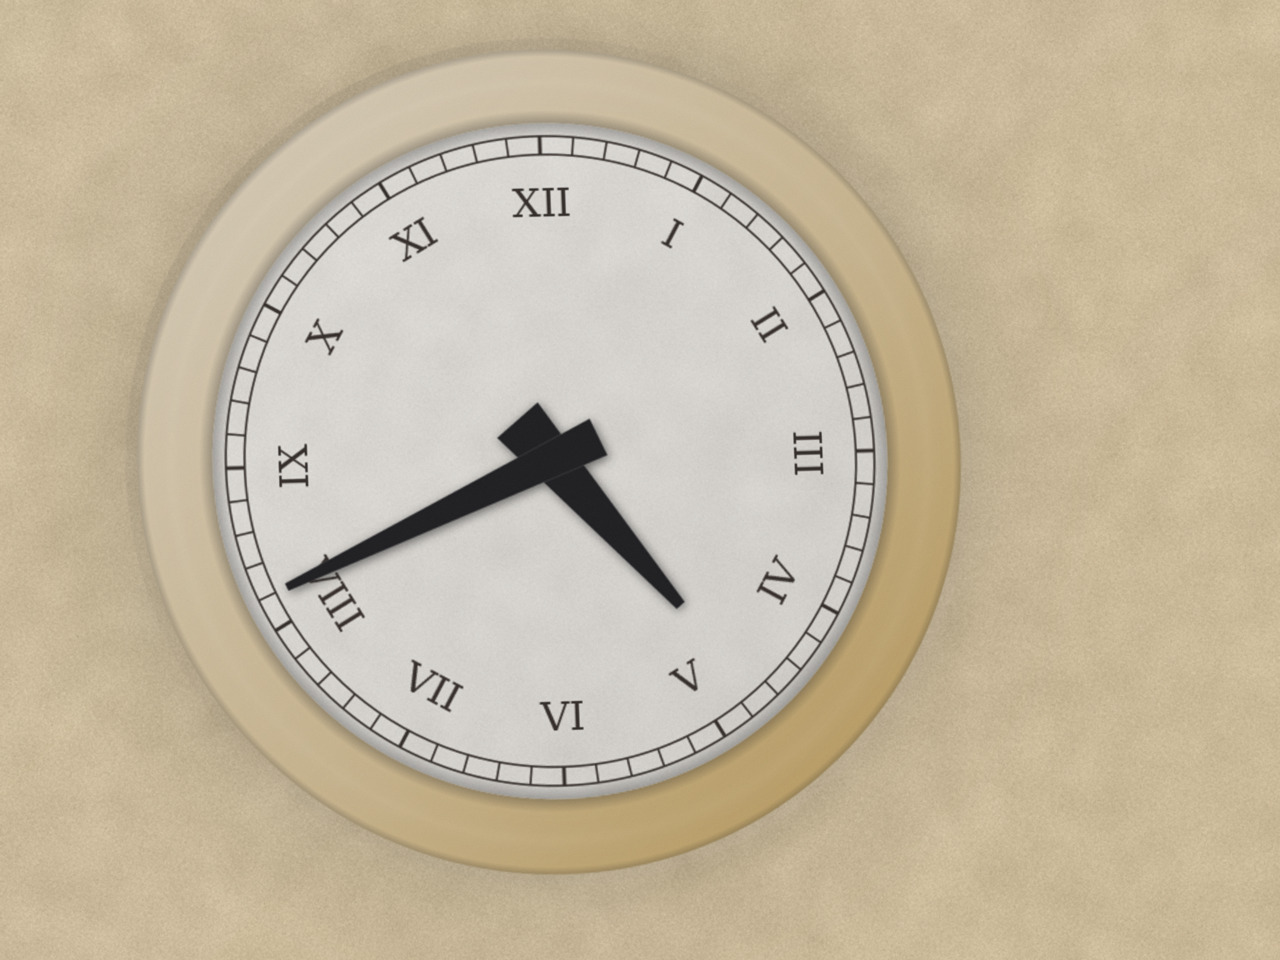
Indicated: 4,41
